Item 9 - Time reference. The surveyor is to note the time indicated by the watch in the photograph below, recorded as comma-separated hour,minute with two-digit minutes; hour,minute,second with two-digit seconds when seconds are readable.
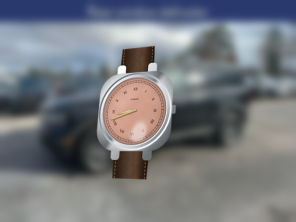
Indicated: 8,42
